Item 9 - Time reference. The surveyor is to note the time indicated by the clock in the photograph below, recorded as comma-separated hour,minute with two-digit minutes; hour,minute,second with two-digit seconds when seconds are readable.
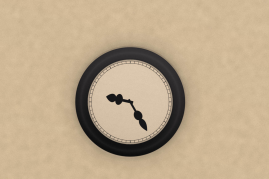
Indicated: 9,25
